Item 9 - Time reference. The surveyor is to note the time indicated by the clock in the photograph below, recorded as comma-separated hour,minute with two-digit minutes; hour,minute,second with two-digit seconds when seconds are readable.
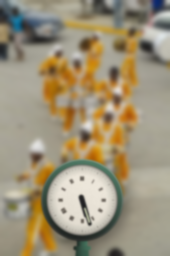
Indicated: 5,27
